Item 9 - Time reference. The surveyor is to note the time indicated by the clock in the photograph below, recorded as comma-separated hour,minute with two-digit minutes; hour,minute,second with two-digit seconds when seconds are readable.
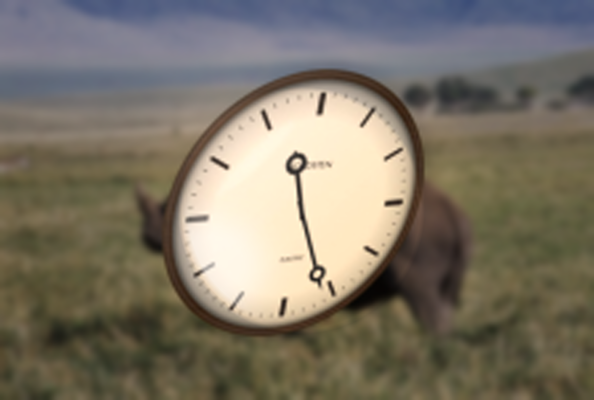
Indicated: 11,26
